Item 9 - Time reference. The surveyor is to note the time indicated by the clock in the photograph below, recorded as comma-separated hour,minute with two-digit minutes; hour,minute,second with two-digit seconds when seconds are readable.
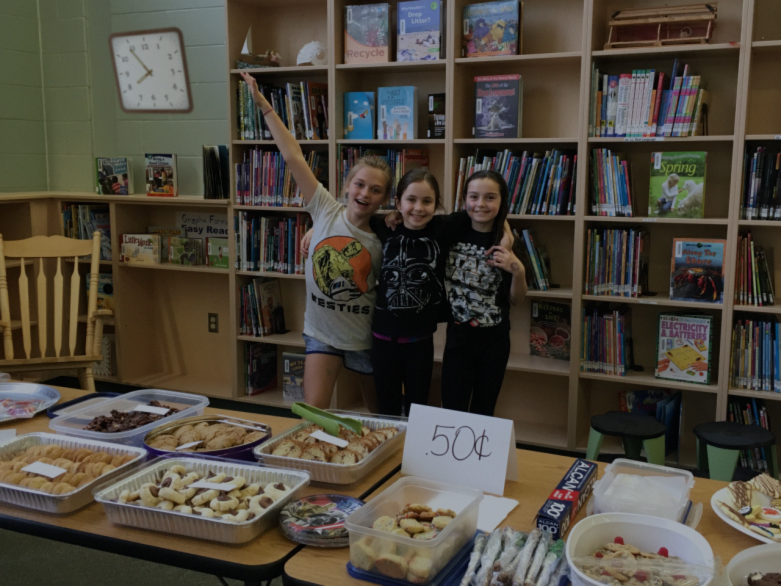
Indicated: 7,54
